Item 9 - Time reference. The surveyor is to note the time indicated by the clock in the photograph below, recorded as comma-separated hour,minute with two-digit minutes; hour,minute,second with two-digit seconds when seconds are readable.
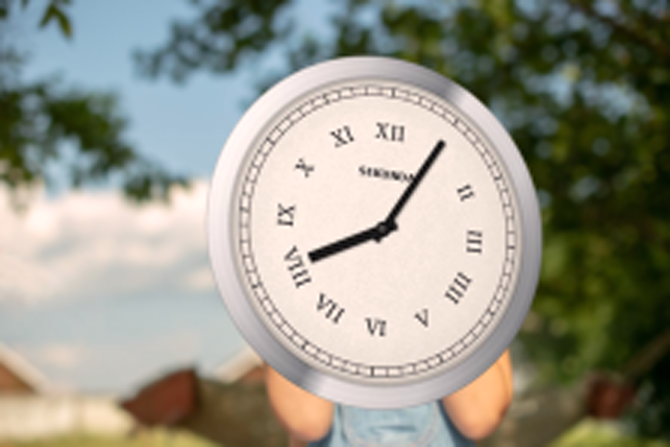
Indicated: 8,05
